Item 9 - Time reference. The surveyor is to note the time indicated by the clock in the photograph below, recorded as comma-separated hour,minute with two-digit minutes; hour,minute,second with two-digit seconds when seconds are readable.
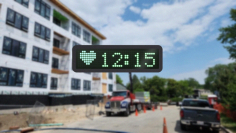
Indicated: 12,15
